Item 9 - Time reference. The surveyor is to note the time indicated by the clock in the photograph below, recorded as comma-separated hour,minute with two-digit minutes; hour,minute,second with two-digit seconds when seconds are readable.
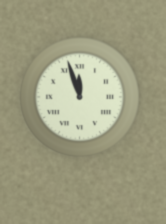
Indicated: 11,57
